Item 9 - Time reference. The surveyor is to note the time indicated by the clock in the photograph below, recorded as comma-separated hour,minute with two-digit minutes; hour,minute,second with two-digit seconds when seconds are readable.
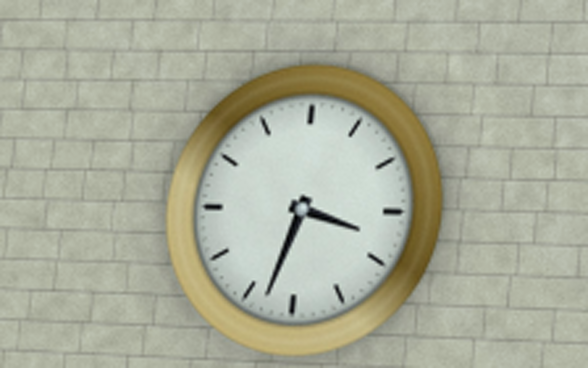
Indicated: 3,33
